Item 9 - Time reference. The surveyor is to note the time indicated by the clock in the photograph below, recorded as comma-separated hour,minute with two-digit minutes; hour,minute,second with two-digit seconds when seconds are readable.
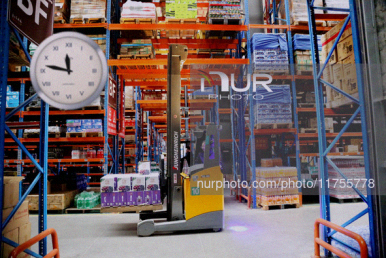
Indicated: 11,47
